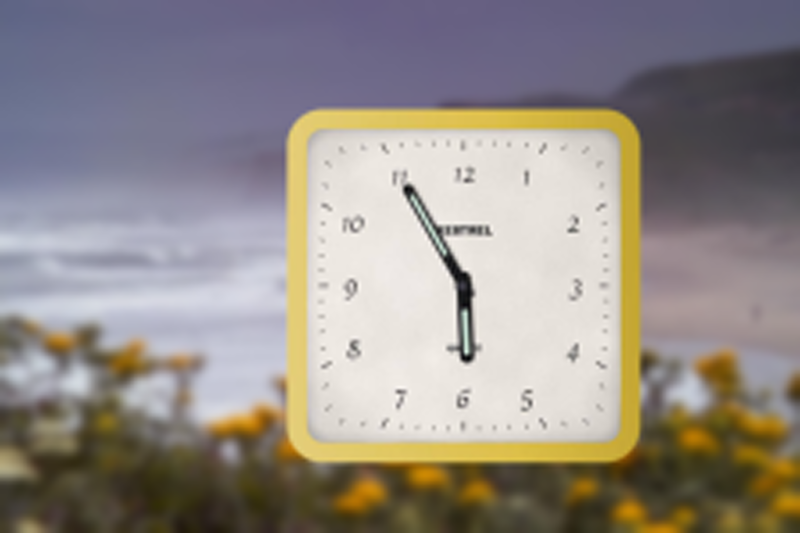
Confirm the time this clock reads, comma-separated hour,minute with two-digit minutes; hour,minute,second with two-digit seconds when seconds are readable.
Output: 5,55
